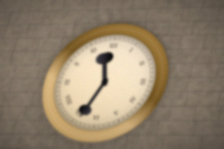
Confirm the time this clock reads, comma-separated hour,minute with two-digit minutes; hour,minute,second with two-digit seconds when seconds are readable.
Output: 11,34
